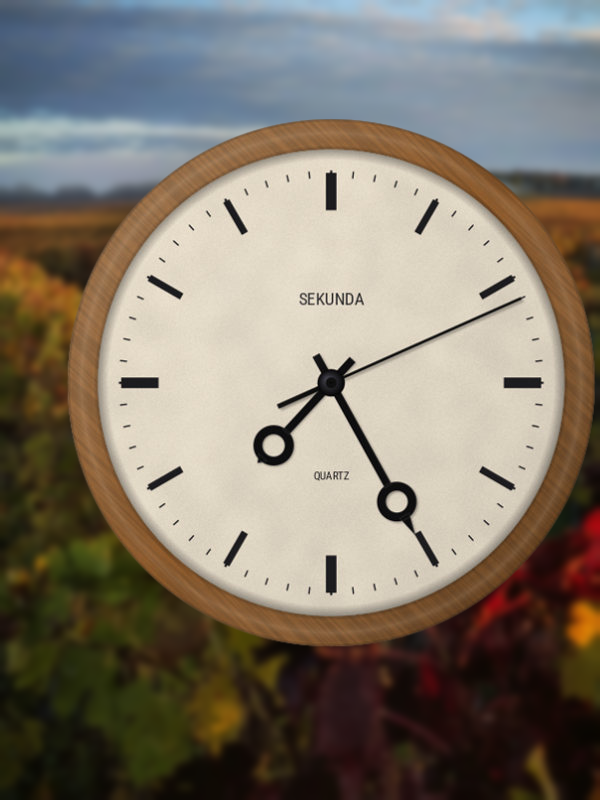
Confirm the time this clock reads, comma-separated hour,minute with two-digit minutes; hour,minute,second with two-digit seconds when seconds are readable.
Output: 7,25,11
